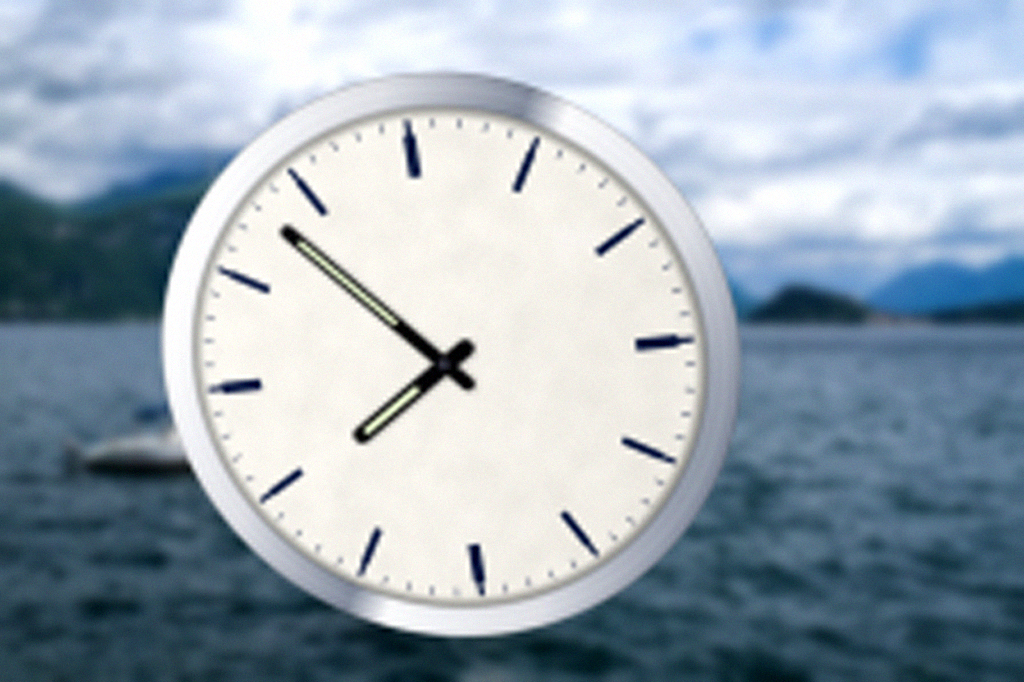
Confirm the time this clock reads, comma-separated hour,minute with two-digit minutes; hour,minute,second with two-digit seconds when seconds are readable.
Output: 7,53
